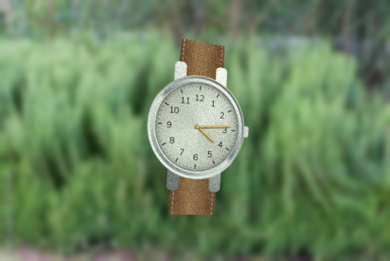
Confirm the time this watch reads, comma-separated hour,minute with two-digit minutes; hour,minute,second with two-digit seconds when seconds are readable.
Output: 4,14
